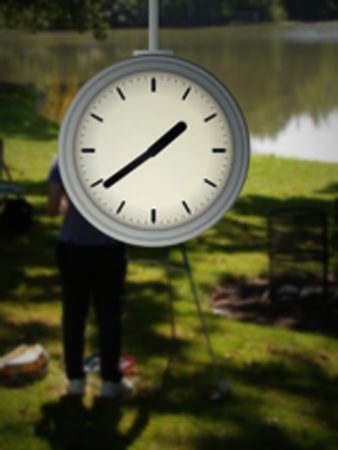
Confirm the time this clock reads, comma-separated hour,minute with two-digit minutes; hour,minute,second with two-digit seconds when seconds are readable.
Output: 1,39
